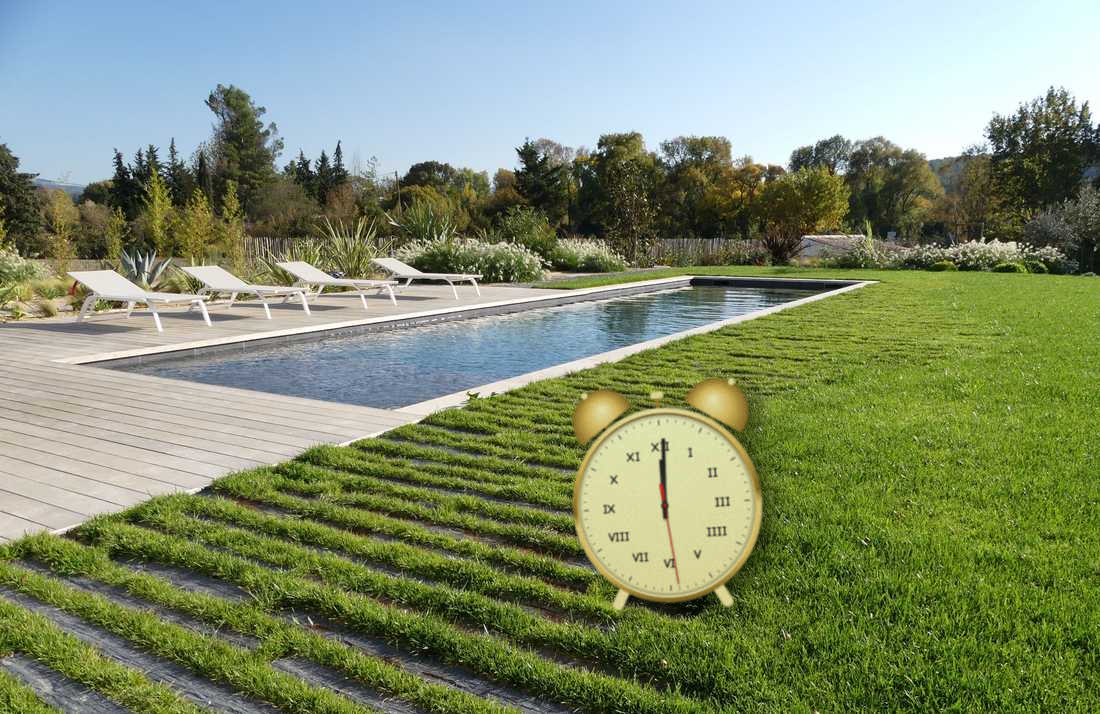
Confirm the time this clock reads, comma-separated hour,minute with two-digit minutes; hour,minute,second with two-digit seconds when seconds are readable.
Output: 12,00,29
